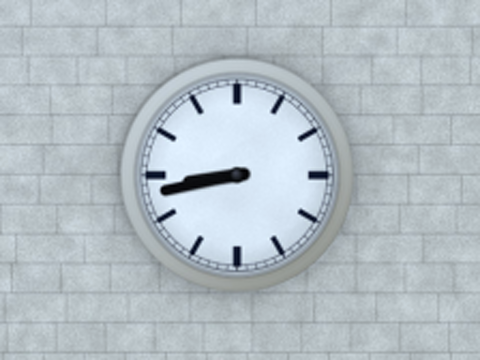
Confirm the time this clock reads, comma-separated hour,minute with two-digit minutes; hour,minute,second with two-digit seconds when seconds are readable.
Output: 8,43
